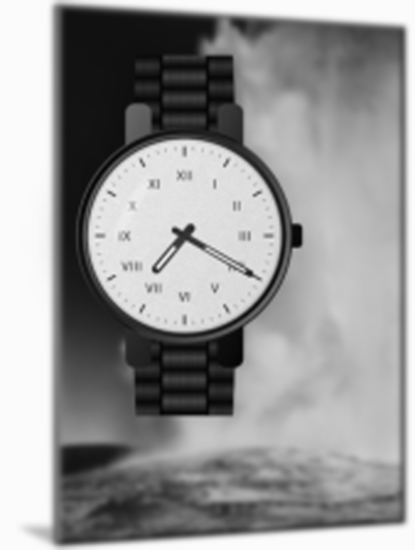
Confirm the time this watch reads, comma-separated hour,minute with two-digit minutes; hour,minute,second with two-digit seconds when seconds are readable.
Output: 7,20
